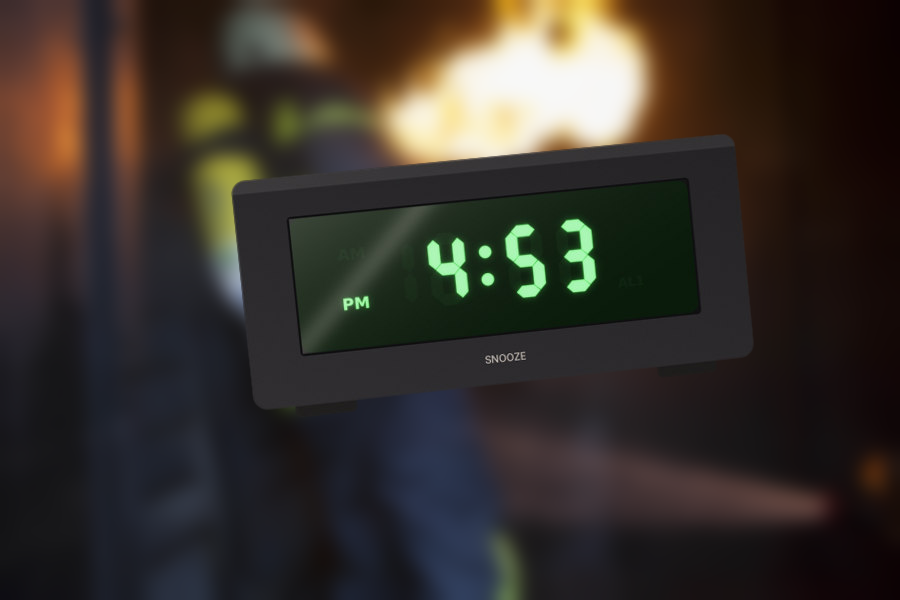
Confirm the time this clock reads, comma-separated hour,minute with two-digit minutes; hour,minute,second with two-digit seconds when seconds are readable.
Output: 4,53
